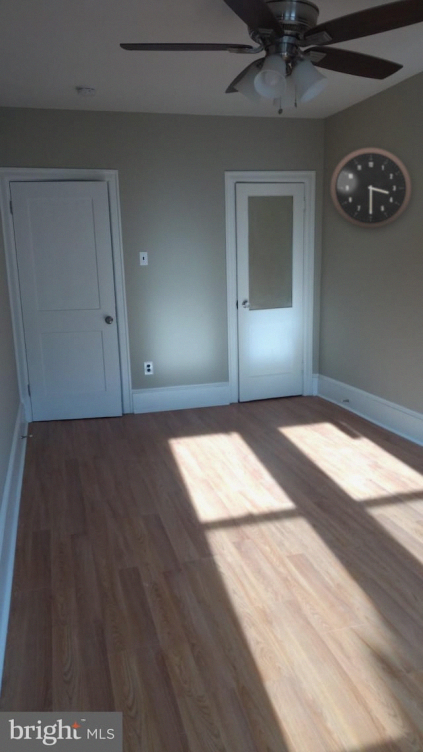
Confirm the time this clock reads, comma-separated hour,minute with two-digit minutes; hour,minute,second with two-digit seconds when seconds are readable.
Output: 3,30
